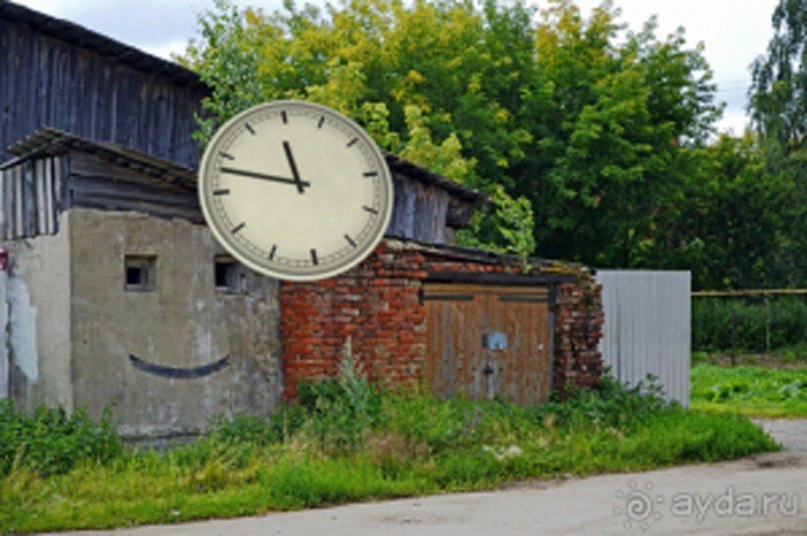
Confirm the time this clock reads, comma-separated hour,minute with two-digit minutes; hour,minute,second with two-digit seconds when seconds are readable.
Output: 11,48
